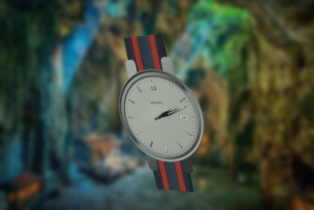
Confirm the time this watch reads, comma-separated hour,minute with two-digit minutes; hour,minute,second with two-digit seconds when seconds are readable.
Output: 2,12
